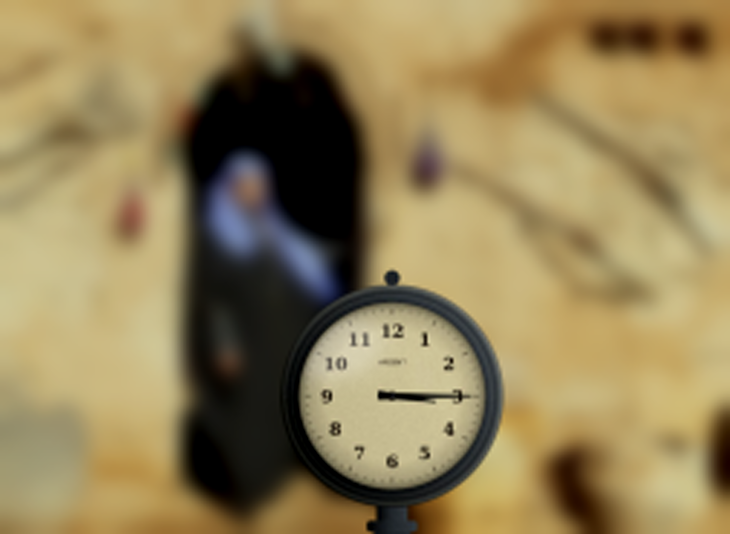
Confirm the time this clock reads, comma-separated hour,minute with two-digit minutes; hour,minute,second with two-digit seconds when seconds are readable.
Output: 3,15
